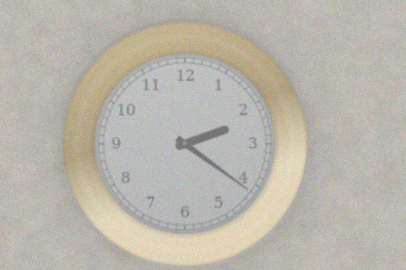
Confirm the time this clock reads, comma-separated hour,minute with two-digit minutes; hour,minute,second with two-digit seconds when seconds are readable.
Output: 2,21
